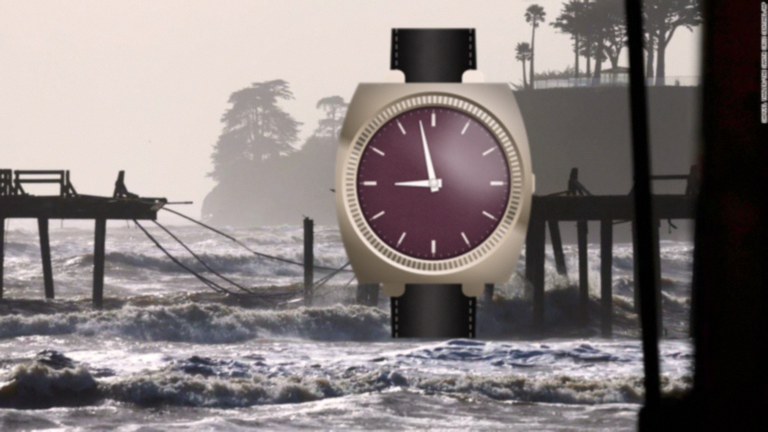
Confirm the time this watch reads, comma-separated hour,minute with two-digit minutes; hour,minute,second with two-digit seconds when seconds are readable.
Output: 8,58
